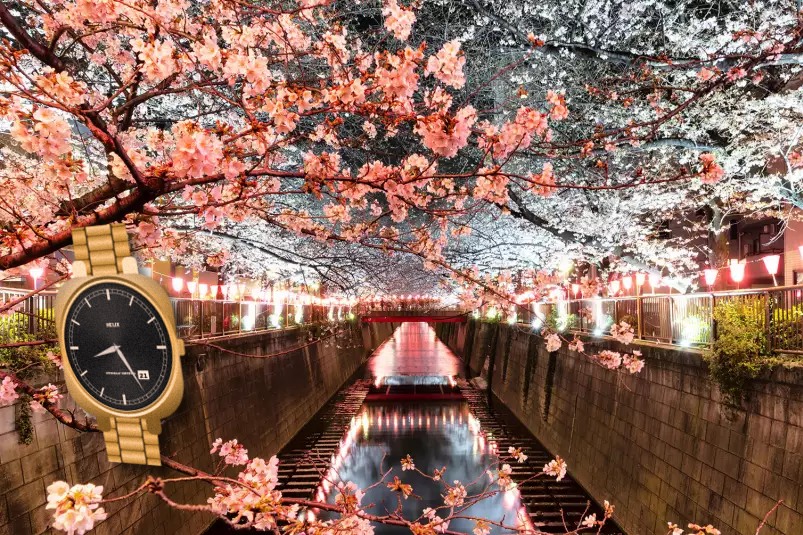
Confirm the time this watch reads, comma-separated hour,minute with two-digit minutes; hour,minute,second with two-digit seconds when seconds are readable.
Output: 8,25
